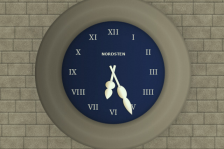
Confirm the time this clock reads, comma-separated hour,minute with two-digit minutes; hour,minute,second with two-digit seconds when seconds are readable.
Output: 6,26
